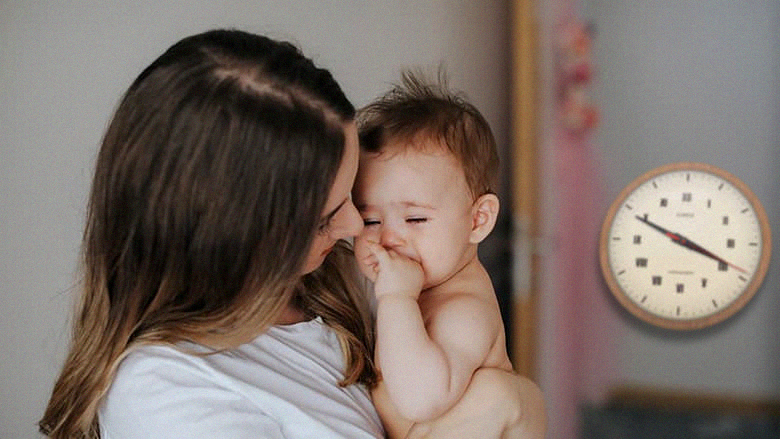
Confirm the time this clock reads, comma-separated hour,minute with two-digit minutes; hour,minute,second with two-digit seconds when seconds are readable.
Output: 3,49,19
